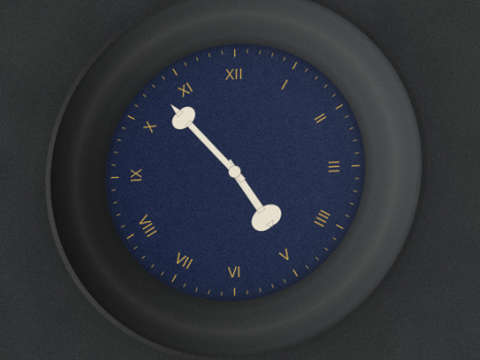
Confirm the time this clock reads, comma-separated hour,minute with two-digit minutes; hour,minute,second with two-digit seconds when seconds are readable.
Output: 4,53
